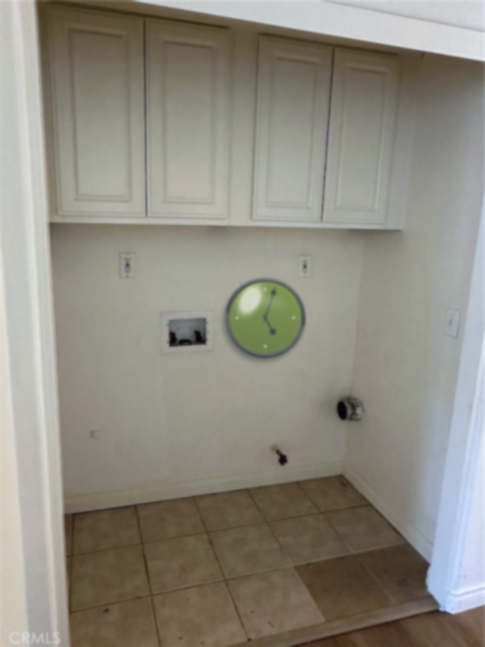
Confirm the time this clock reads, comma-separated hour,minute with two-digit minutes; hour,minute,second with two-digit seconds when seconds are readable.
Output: 5,03
